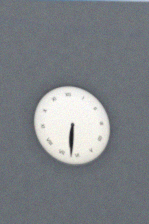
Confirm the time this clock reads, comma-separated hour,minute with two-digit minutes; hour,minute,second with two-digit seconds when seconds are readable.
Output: 6,32
